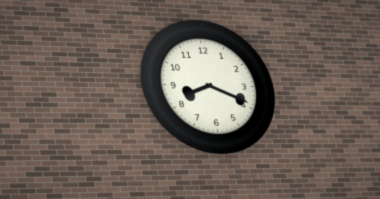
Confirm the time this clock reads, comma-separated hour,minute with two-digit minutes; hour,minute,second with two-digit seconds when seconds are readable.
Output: 8,19
